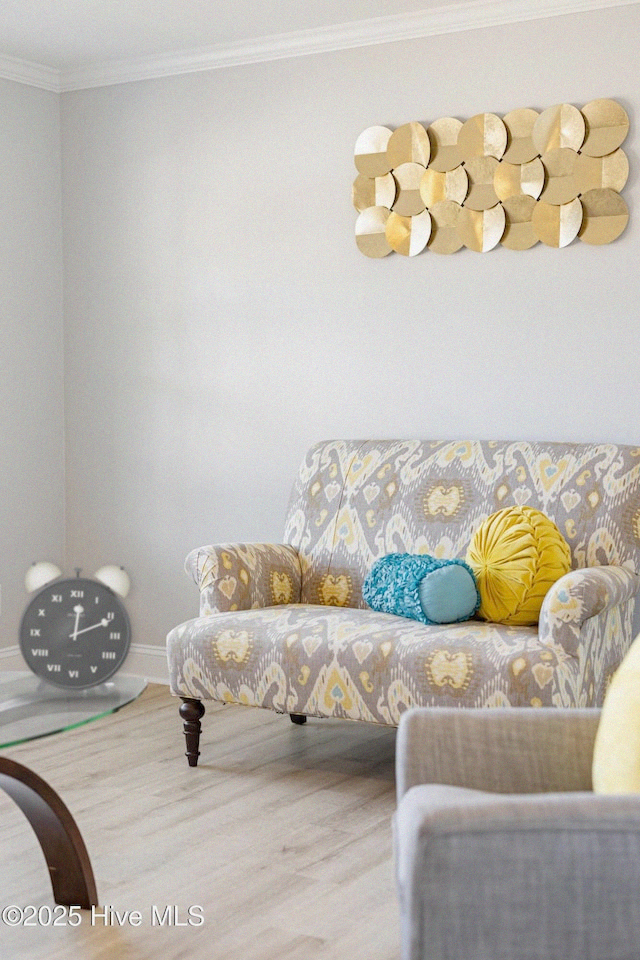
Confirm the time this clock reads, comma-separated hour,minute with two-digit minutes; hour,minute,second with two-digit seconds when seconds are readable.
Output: 12,11
